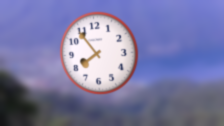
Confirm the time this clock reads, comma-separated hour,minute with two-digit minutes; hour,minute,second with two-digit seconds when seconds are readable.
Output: 7,54
